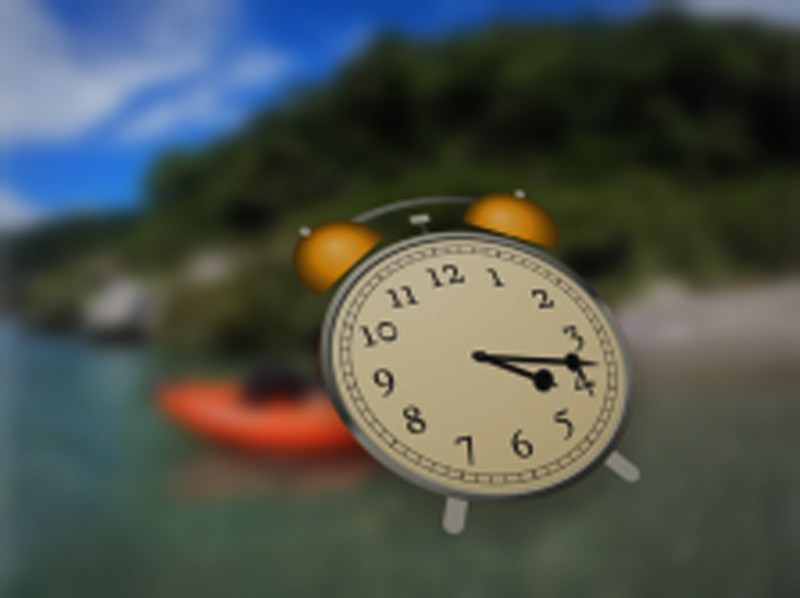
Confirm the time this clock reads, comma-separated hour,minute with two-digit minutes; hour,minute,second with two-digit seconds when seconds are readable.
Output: 4,18
